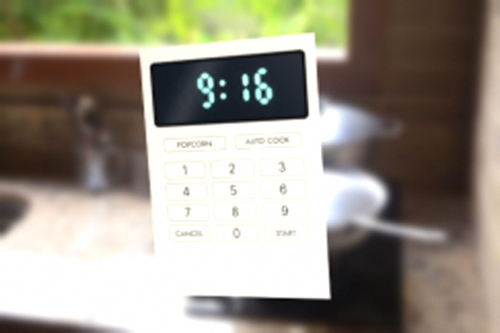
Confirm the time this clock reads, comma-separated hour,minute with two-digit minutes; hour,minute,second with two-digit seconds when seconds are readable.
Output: 9,16
